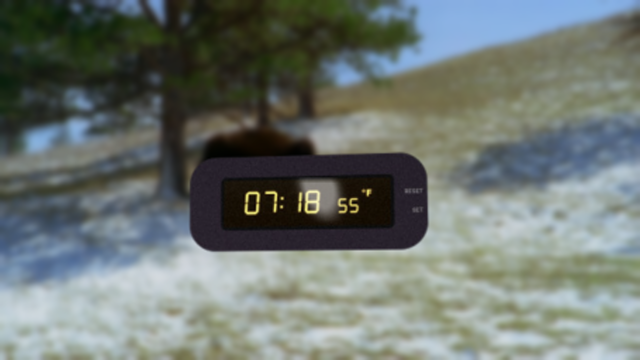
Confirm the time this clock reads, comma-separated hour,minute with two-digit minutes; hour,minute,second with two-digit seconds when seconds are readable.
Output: 7,18
